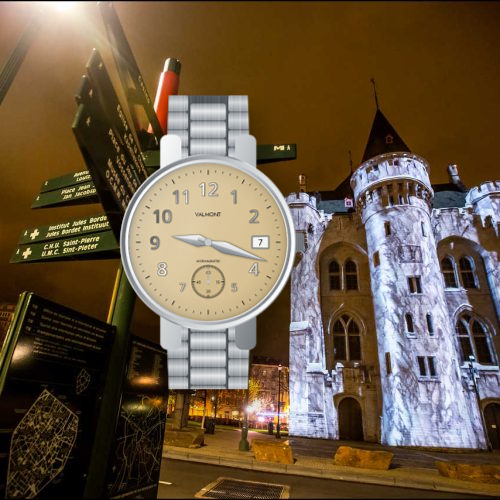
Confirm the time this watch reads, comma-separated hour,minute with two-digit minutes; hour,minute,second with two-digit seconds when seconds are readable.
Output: 9,18
